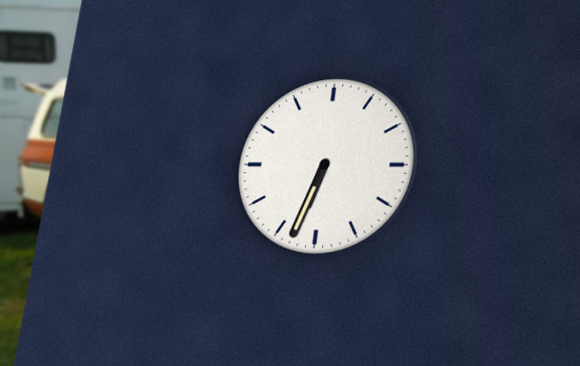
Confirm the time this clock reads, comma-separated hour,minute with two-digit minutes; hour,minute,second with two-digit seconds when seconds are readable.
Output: 6,33
